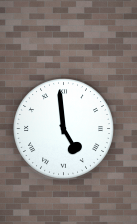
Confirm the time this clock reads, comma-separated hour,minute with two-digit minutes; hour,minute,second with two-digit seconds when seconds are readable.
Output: 4,59
